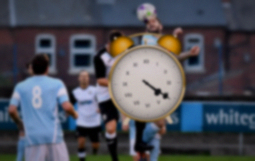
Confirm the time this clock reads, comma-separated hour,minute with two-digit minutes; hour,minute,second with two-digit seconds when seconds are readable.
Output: 4,21
